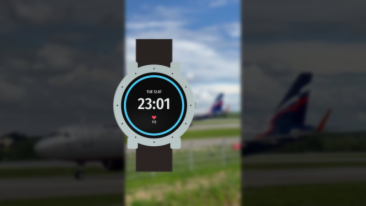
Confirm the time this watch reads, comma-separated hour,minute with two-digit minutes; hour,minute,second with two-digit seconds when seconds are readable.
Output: 23,01
